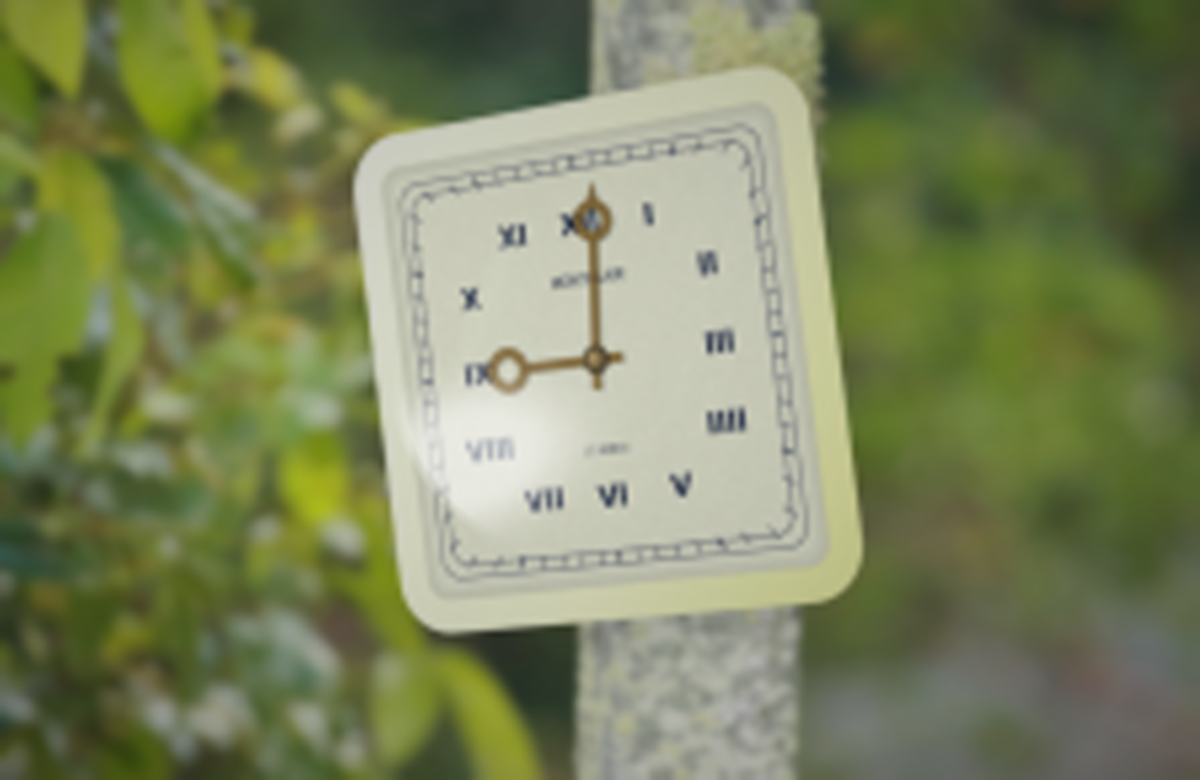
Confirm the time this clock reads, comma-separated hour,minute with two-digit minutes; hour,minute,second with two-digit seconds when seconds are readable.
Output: 9,01
